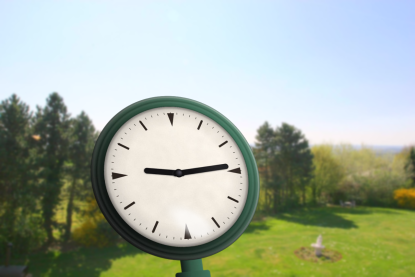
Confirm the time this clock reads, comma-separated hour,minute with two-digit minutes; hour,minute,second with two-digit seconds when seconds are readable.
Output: 9,14
